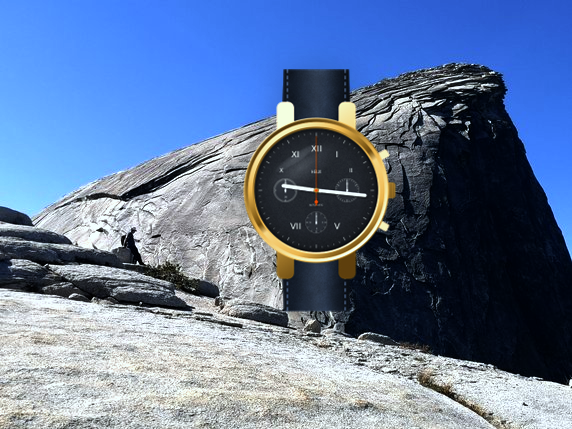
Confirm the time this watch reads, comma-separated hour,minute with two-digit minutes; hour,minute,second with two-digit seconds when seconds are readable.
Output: 9,16
